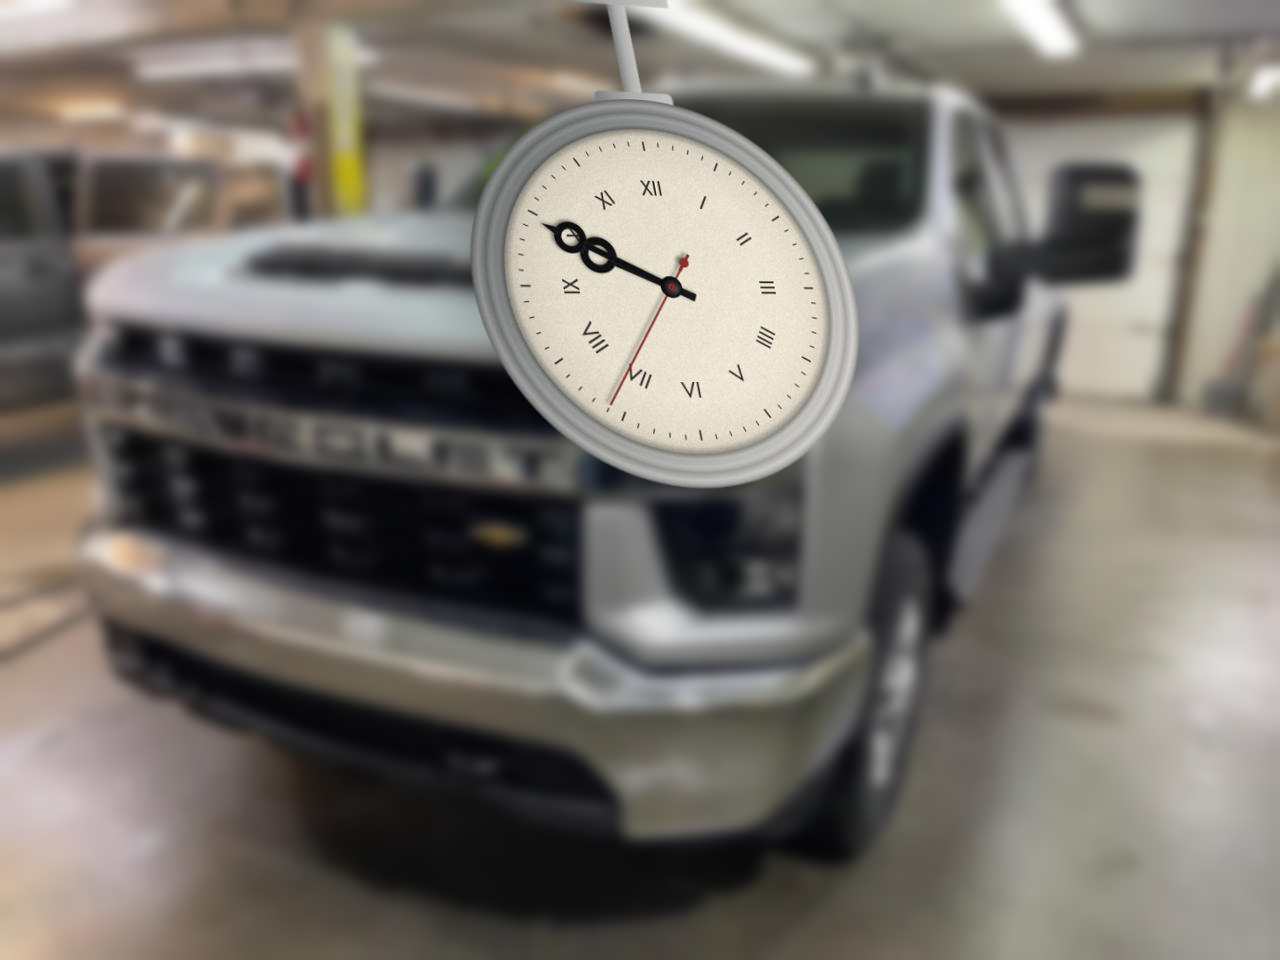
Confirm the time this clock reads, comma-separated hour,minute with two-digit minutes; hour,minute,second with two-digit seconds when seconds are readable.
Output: 9,49,36
